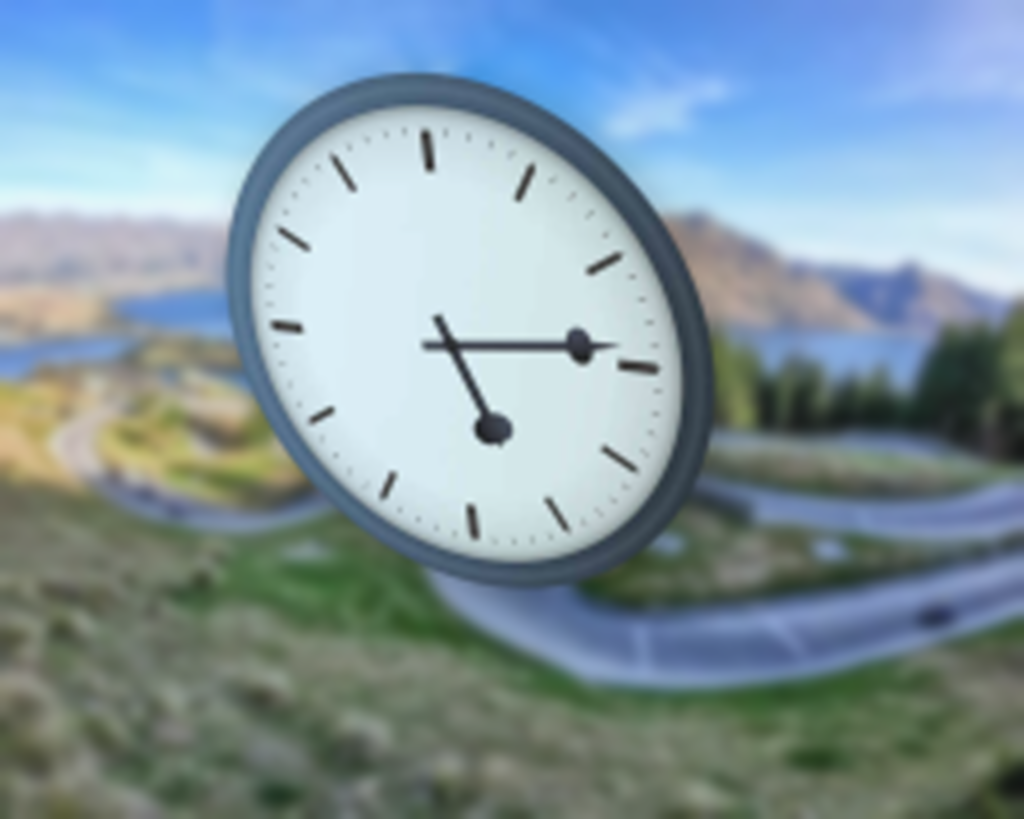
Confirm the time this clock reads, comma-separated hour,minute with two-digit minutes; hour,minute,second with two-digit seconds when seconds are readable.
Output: 5,14
